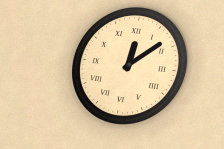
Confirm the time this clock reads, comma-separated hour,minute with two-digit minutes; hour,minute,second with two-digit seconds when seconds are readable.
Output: 12,08
